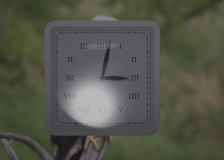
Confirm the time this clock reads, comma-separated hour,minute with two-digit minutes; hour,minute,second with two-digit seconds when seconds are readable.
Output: 3,02
